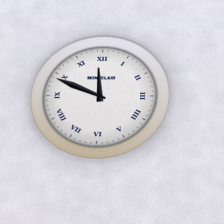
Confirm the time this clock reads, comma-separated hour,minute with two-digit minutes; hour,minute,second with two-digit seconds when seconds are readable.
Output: 11,49
